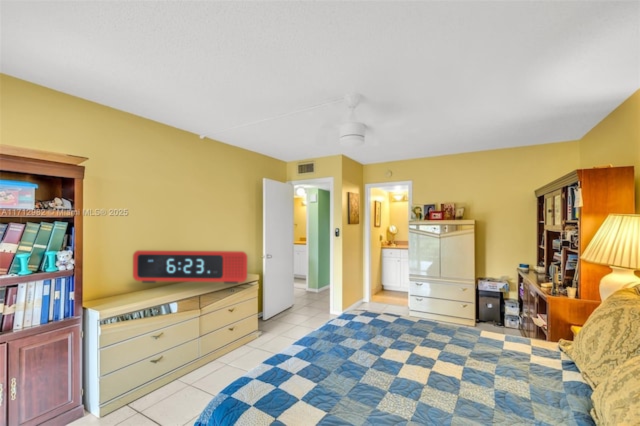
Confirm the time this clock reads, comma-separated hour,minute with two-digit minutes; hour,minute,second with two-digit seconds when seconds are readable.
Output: 6,23
